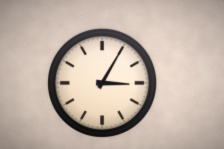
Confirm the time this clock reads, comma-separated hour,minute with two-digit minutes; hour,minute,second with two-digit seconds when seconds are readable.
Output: 3,05
